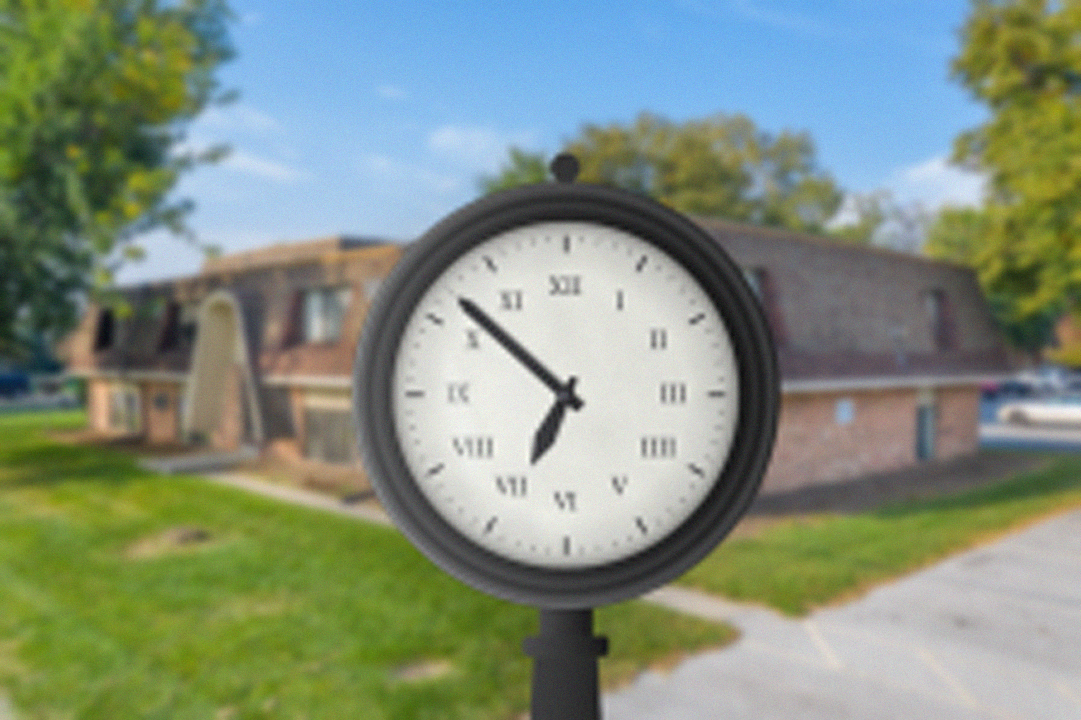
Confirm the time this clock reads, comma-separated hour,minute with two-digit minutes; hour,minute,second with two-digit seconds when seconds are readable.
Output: 6,52
